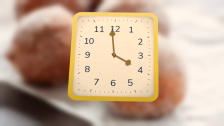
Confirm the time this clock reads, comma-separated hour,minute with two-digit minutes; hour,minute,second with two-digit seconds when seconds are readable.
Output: 3,59
